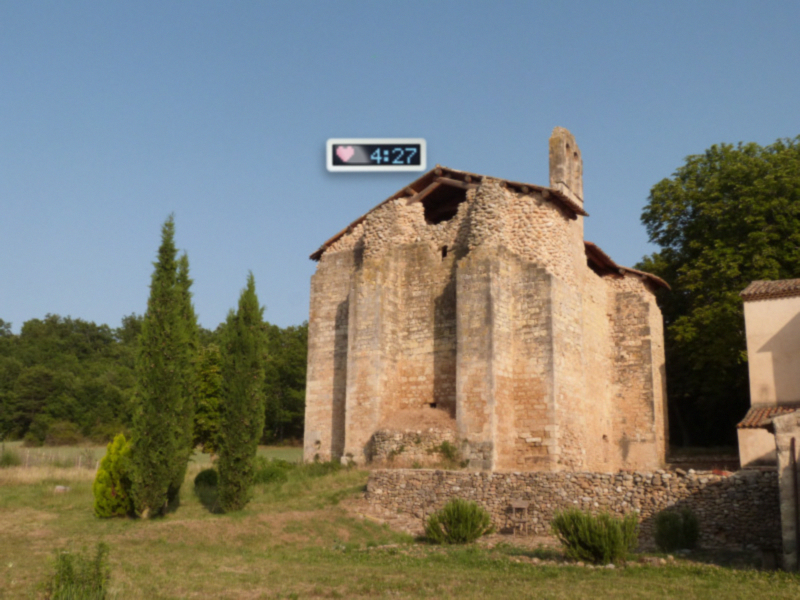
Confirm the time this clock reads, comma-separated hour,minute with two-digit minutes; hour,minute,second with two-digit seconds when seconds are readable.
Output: 4,27
